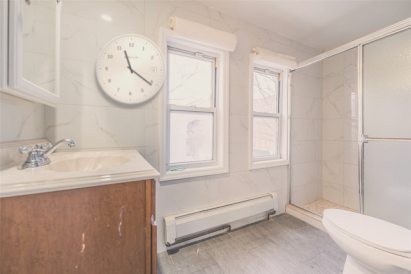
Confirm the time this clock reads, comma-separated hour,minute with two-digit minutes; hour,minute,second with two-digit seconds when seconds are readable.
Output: 11,21
